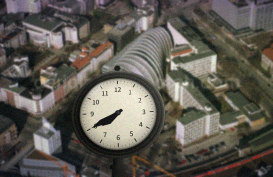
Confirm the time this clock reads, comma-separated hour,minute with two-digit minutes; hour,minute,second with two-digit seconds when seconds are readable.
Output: 7,40
